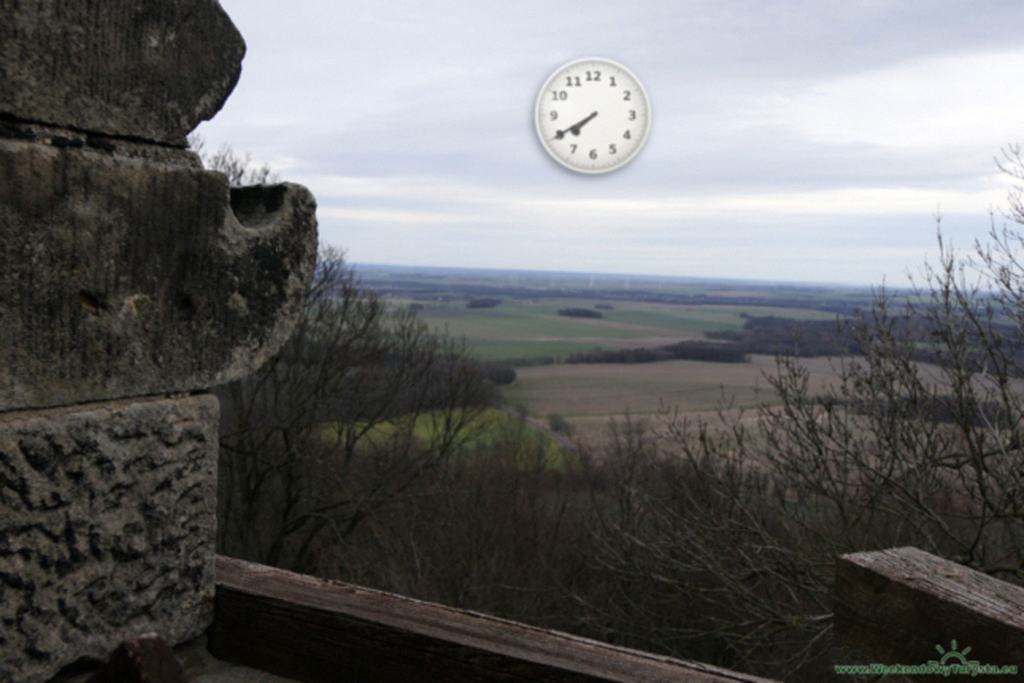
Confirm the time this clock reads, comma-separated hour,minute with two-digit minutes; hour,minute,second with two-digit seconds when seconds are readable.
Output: 7,40
